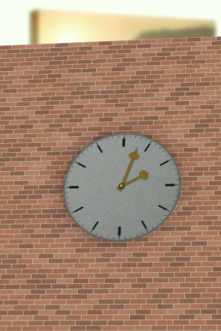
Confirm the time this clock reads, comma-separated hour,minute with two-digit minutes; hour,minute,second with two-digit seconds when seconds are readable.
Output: 2,03
